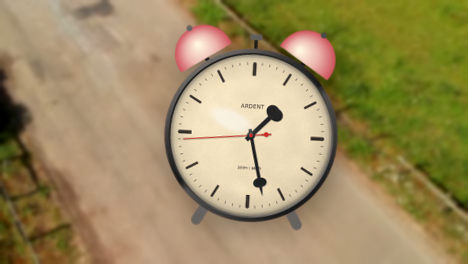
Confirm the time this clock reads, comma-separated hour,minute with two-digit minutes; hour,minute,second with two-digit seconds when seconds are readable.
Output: 1,27,44
